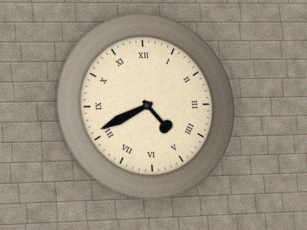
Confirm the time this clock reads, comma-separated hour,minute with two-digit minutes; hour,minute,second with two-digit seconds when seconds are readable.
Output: 4,41
